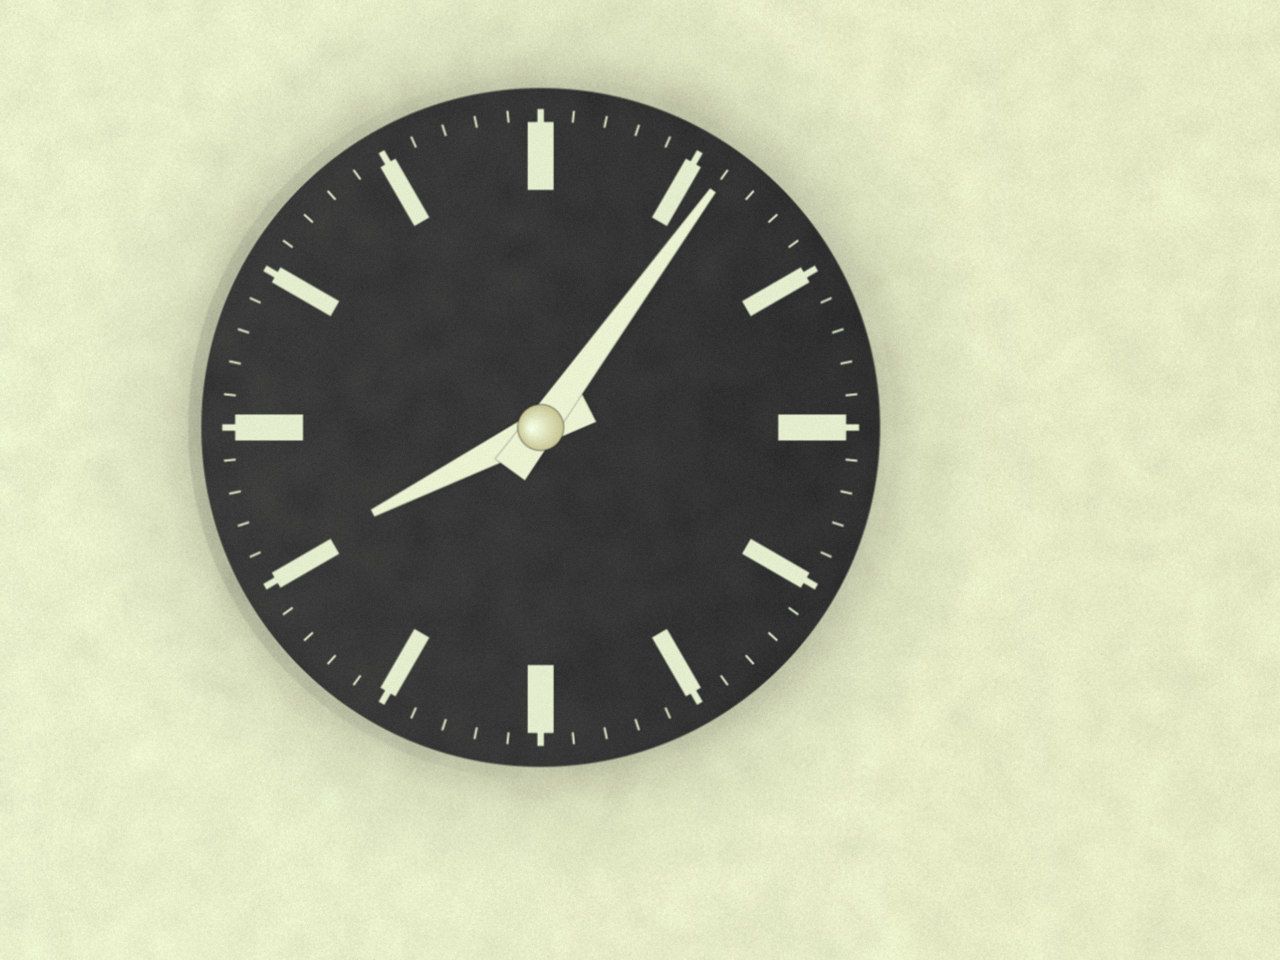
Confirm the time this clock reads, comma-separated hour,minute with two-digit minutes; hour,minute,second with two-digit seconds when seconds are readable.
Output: 8,06
